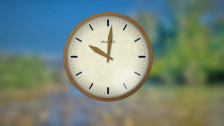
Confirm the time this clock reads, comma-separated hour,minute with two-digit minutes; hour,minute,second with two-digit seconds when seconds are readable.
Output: 10,01
